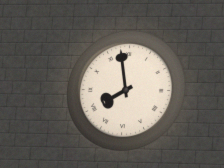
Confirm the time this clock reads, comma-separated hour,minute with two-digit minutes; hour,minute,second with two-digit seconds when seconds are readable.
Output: 7,58
